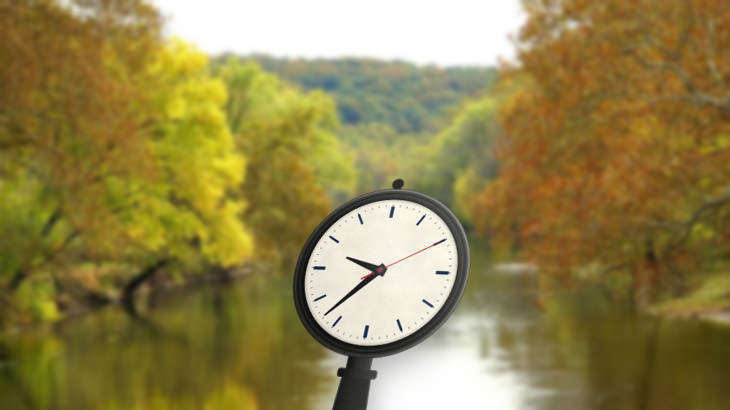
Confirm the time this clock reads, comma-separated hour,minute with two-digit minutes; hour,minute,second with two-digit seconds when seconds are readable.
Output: 9,37,10
